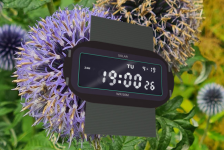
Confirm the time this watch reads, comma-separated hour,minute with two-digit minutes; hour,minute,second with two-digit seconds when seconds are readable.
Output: 19,00,26
